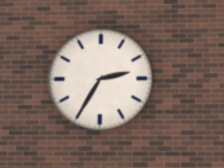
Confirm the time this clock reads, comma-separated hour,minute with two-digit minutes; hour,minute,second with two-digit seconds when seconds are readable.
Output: 2,35
